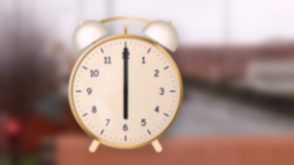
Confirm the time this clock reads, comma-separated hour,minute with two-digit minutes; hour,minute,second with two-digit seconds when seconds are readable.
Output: 6,00
